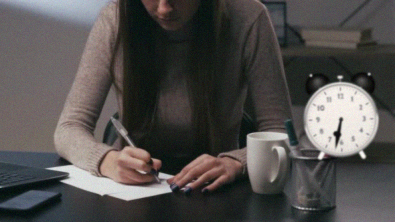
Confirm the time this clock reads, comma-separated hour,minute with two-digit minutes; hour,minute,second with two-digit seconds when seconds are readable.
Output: 6,32
